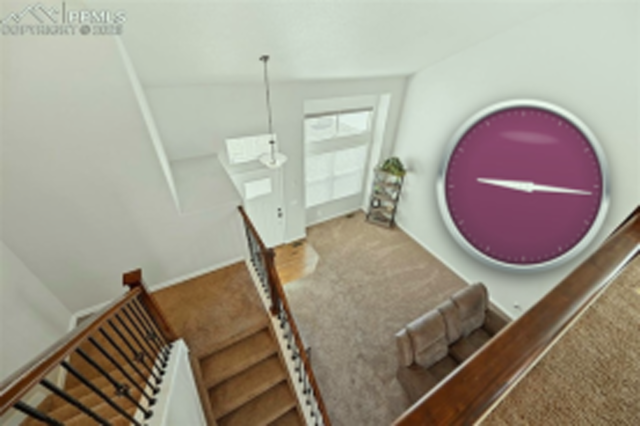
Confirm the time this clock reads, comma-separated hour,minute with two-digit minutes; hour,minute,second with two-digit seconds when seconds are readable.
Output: 9,16
